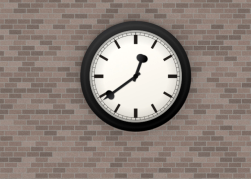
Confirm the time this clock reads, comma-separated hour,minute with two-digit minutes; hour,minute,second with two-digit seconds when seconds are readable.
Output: 12,39
